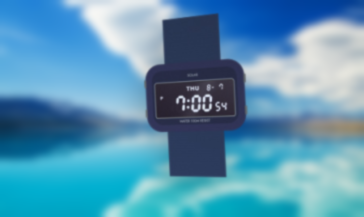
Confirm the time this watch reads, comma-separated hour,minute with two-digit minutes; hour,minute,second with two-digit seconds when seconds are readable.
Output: 7,00
